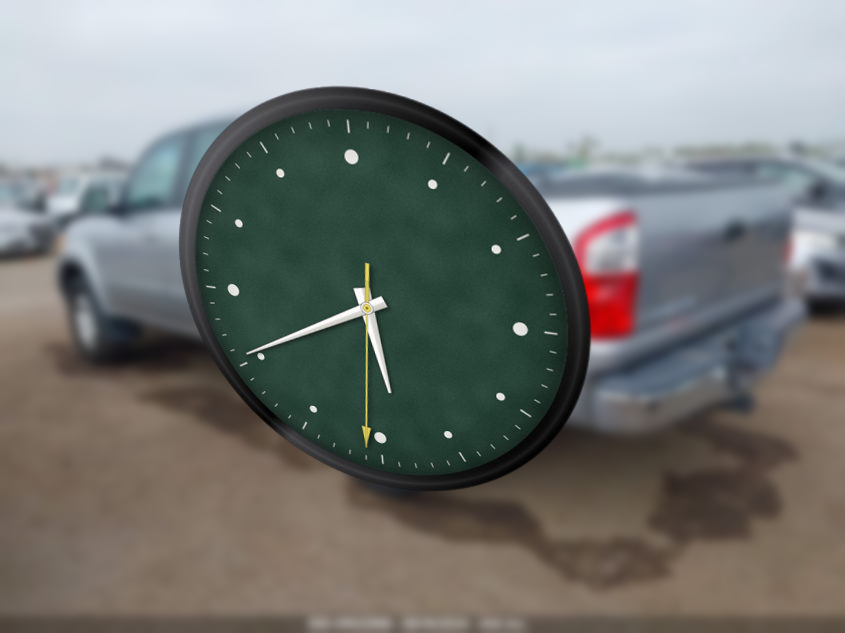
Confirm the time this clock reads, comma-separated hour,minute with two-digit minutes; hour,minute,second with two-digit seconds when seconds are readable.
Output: 5,40,31
